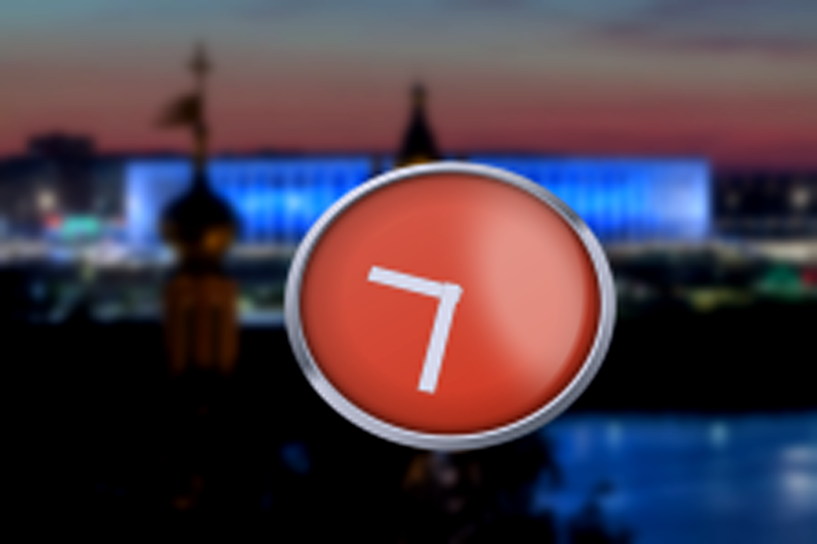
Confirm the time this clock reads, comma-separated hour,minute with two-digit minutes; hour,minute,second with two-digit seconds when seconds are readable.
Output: 9,32
